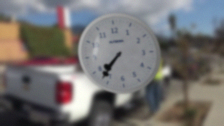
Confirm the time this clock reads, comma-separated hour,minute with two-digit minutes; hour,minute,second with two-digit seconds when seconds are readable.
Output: 7,37
